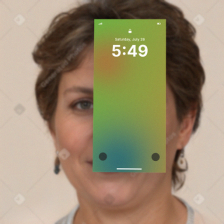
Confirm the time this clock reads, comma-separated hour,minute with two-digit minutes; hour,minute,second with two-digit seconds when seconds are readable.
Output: 5,49
